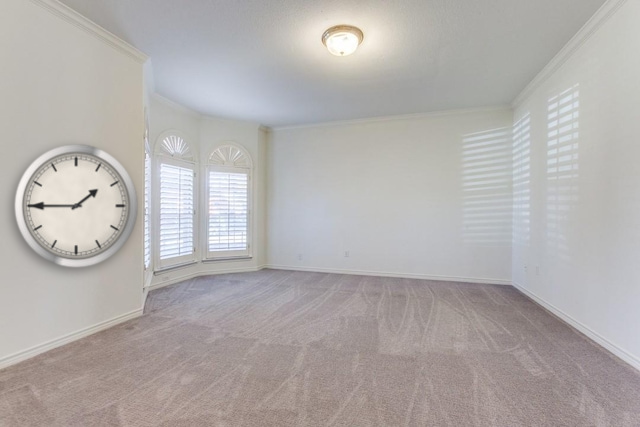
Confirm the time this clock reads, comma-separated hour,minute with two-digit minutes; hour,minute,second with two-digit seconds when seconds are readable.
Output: 1,45
